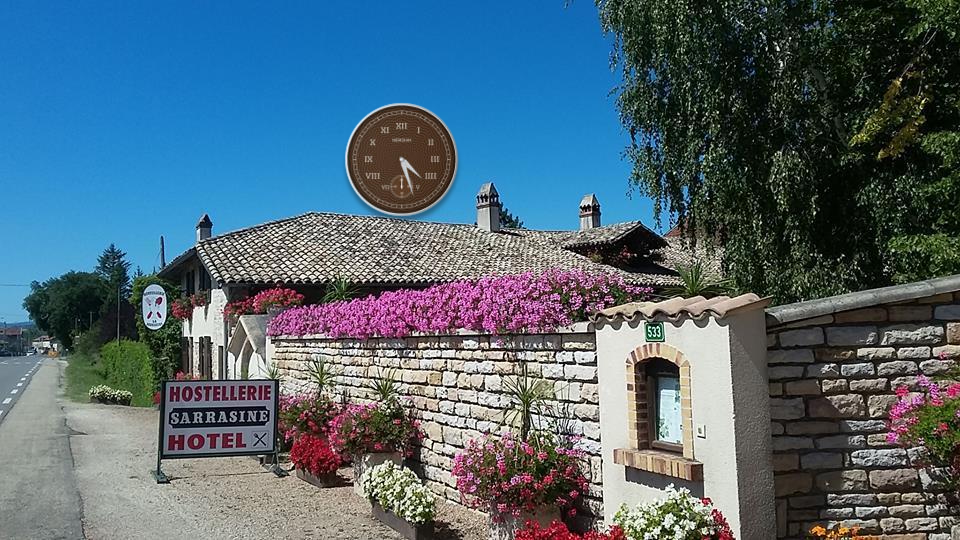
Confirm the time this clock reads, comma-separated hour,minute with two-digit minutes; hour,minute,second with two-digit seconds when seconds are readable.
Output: 4,27
